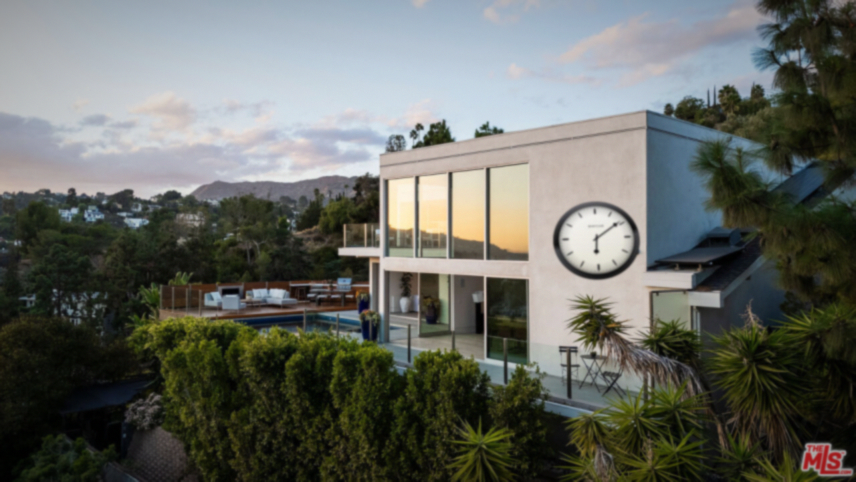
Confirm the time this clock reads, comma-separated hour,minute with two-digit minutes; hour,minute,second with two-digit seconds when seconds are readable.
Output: 6,09
